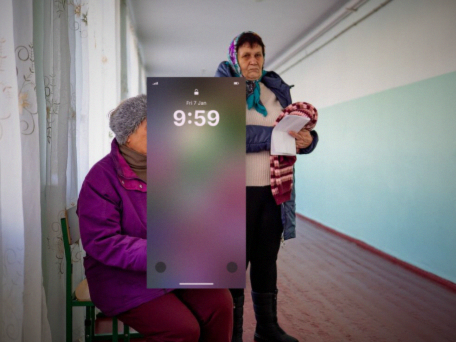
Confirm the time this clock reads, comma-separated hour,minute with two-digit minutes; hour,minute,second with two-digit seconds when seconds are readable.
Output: 9,59
